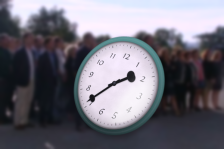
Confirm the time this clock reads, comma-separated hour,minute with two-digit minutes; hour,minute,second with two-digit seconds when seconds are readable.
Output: 1,36
